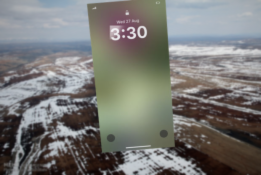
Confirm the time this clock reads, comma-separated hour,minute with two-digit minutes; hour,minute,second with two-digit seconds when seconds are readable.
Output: 3,30
